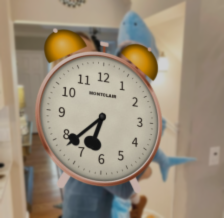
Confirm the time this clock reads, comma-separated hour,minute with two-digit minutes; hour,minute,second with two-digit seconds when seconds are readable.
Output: 6,38
